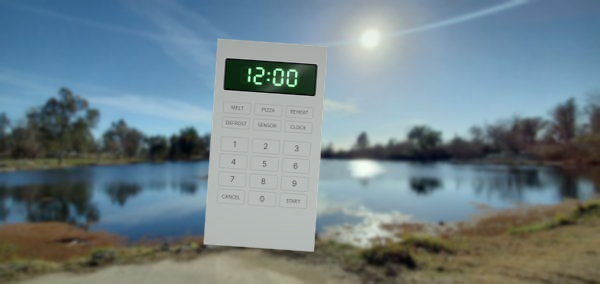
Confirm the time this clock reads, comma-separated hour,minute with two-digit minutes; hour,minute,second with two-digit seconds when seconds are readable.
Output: 12,00
